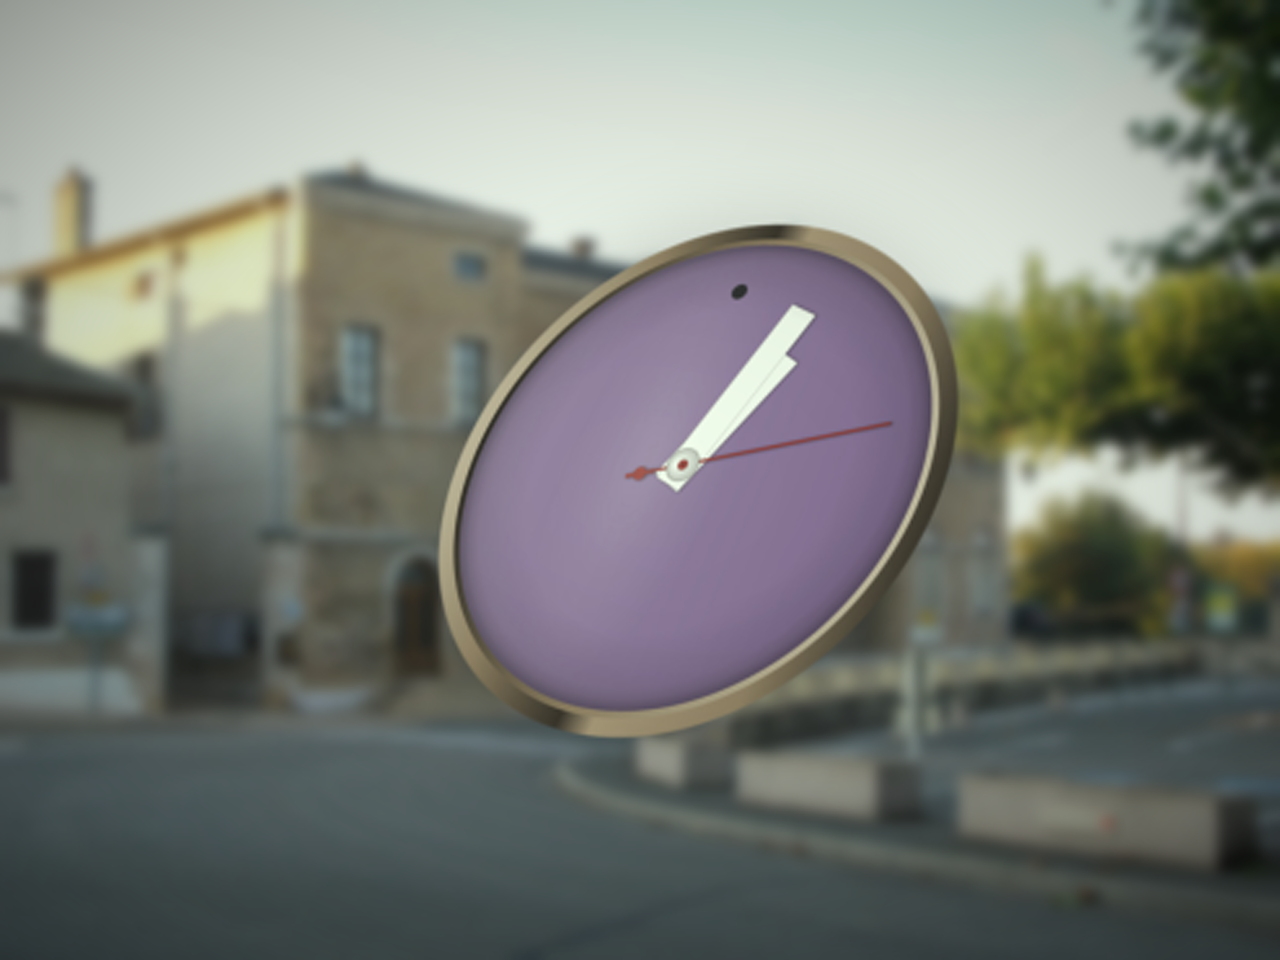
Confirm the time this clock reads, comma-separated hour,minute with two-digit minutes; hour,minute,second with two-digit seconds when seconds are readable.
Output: 1,04,13
